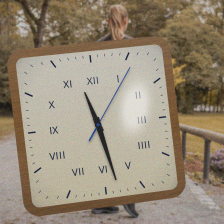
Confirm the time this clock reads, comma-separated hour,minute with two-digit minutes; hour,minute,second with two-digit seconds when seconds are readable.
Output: 11,28,06
